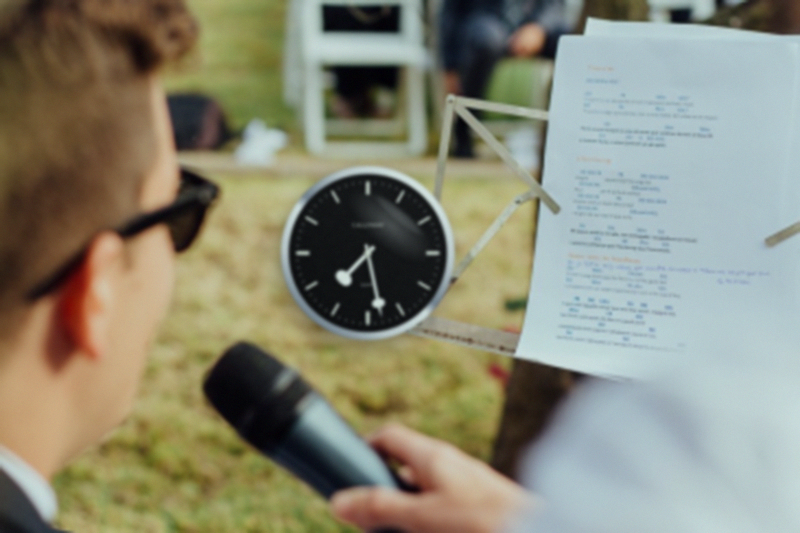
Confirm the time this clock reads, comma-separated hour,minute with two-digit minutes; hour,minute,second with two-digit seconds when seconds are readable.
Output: 7,28
